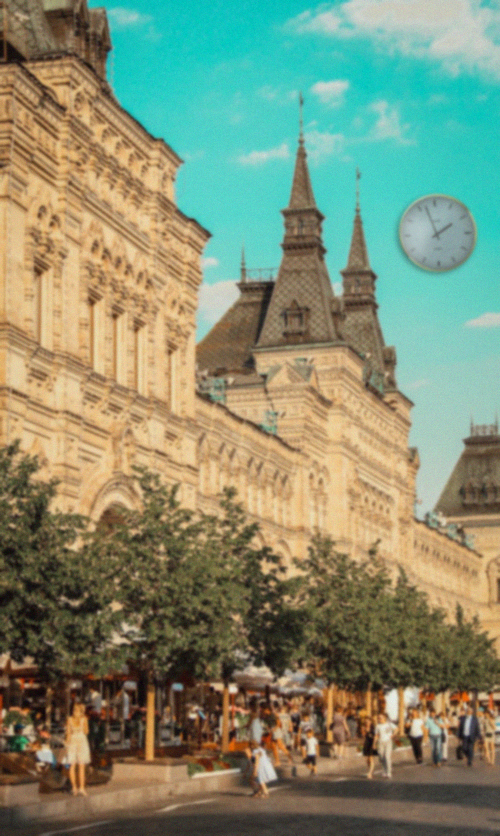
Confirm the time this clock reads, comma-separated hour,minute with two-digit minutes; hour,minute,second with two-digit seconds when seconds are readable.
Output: 1,57
